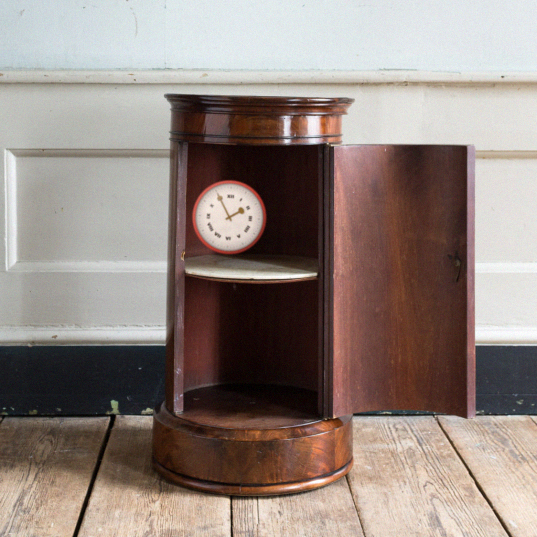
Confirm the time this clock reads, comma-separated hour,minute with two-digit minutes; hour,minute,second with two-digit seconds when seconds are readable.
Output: 1,55
